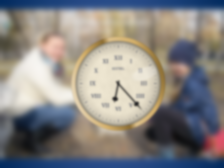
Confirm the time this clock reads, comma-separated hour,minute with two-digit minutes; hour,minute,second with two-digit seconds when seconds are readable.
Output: 6,23
